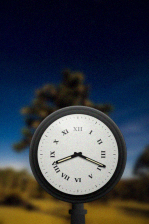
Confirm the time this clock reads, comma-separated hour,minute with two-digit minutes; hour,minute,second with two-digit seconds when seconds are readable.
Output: 8,19
